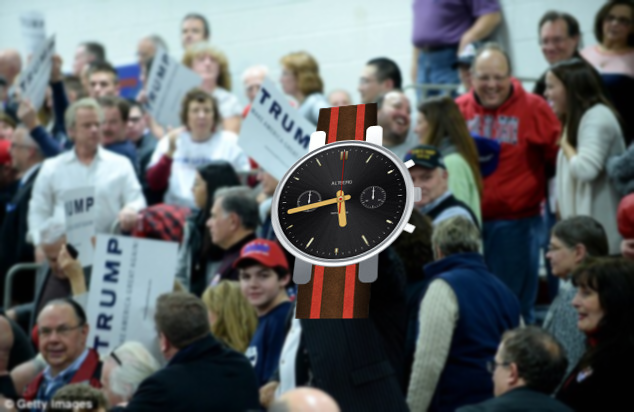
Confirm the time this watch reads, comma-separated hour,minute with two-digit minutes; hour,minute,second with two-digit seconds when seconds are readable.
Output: 5,43
